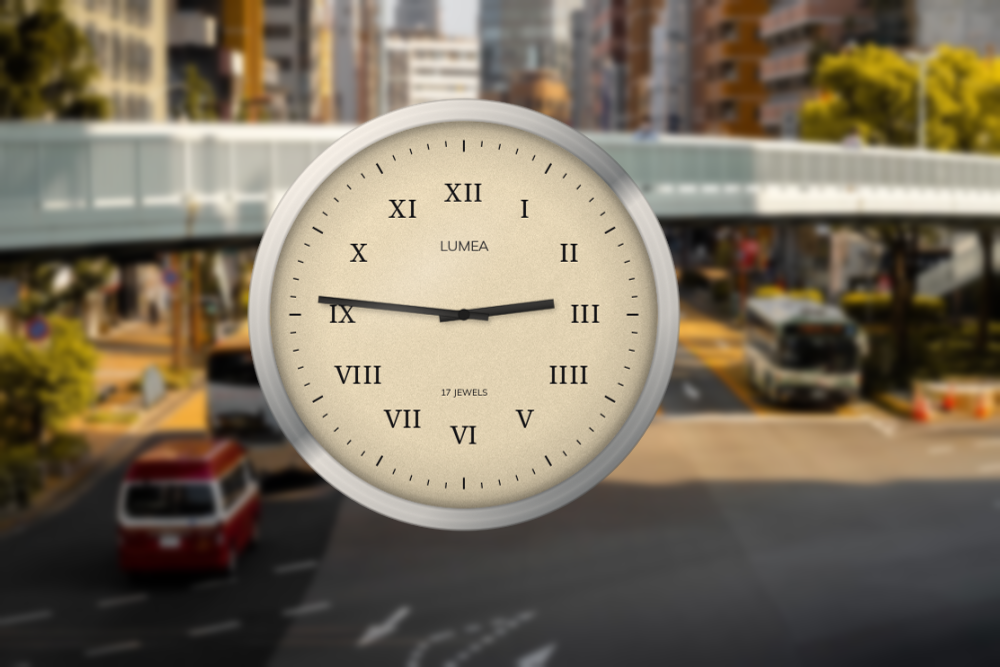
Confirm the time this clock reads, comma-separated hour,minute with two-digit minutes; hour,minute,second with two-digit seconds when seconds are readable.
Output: 2,46
